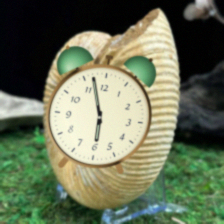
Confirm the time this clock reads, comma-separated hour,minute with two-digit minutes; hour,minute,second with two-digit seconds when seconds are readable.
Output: 5,57
